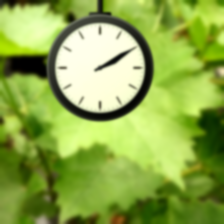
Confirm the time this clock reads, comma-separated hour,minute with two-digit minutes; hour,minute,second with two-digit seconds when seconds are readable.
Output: 2,10
